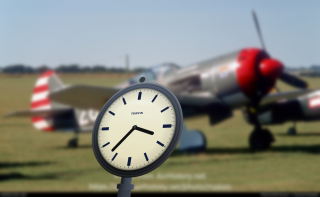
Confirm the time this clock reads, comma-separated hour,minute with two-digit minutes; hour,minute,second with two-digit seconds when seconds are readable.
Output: 3,37
